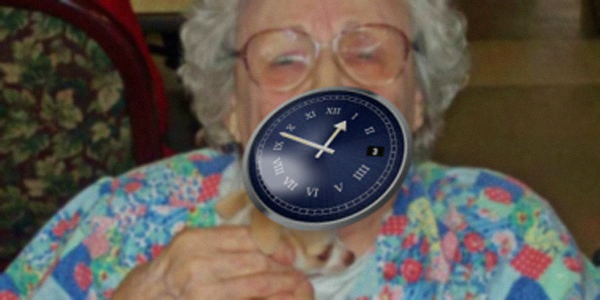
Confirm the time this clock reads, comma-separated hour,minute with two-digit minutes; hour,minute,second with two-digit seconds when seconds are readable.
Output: 12,48
